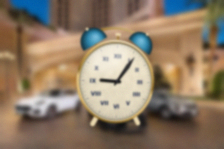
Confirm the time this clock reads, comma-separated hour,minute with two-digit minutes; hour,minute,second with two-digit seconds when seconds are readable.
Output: 9,06
